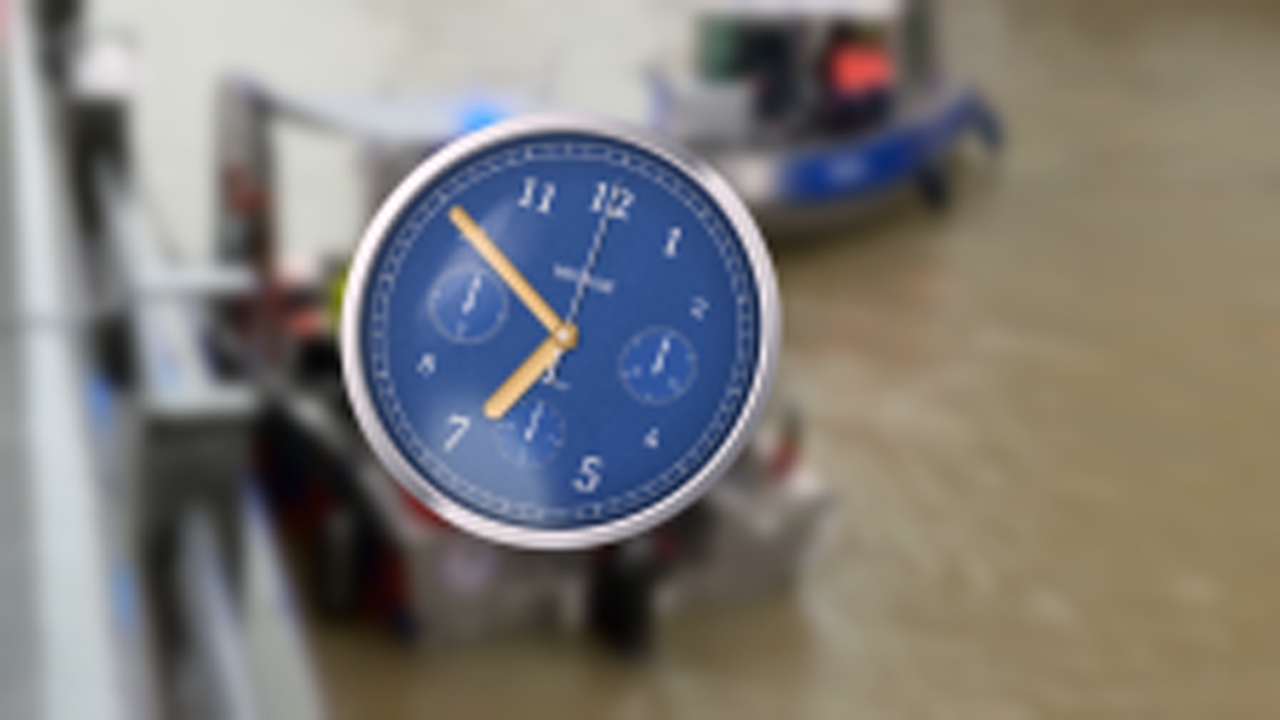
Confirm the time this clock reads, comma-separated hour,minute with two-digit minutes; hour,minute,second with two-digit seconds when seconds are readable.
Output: 6,50
